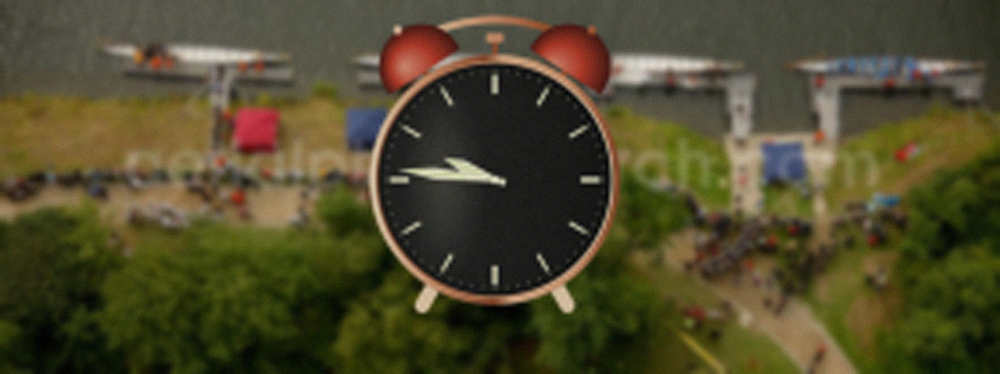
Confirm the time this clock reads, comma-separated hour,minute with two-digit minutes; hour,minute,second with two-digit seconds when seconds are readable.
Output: 9,46
